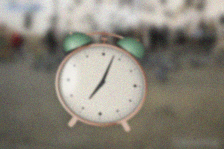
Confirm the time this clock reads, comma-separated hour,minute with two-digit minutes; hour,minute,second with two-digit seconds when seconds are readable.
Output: 7,03
